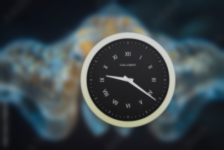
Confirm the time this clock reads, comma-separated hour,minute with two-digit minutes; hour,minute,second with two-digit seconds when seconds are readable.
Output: 9,21
